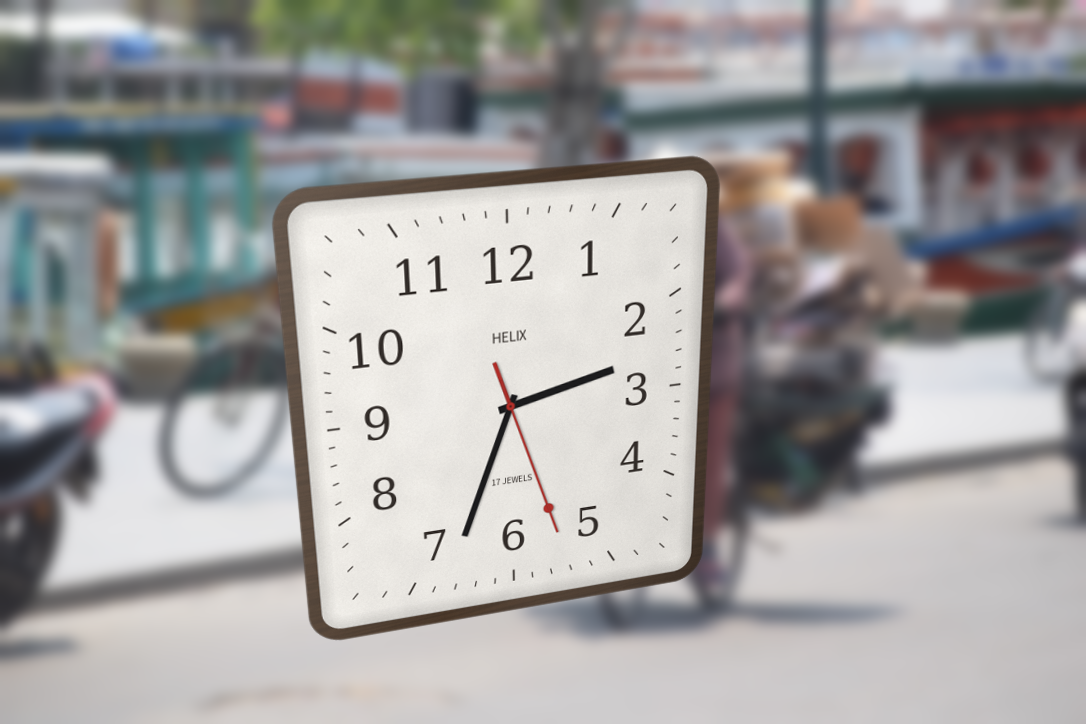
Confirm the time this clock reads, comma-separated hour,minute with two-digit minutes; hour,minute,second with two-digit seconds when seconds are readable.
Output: 2,33,27
